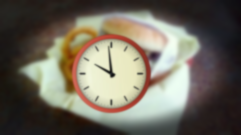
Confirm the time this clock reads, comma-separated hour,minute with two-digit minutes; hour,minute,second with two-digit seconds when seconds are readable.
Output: 9,59
